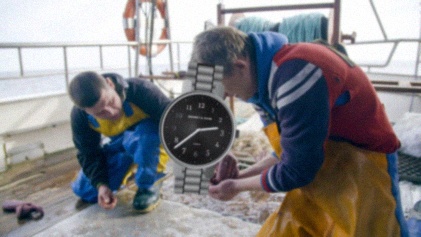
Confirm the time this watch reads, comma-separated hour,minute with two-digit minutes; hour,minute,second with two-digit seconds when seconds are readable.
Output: 2,38
